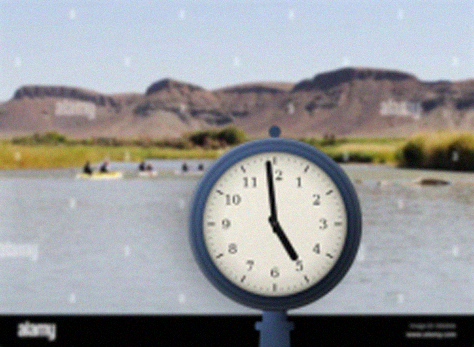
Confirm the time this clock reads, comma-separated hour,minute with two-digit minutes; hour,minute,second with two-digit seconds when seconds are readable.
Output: 4,59
